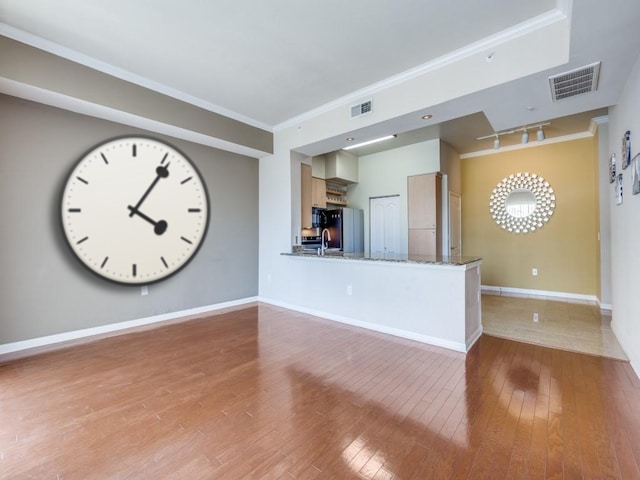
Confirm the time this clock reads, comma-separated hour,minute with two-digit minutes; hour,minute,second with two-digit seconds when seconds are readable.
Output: 4,06
